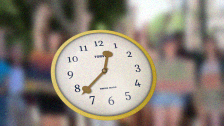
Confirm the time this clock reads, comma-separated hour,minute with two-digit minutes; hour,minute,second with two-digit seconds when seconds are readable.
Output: 12,38
